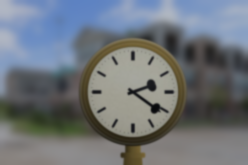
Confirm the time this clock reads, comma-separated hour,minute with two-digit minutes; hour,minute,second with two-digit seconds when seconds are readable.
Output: 2,21
